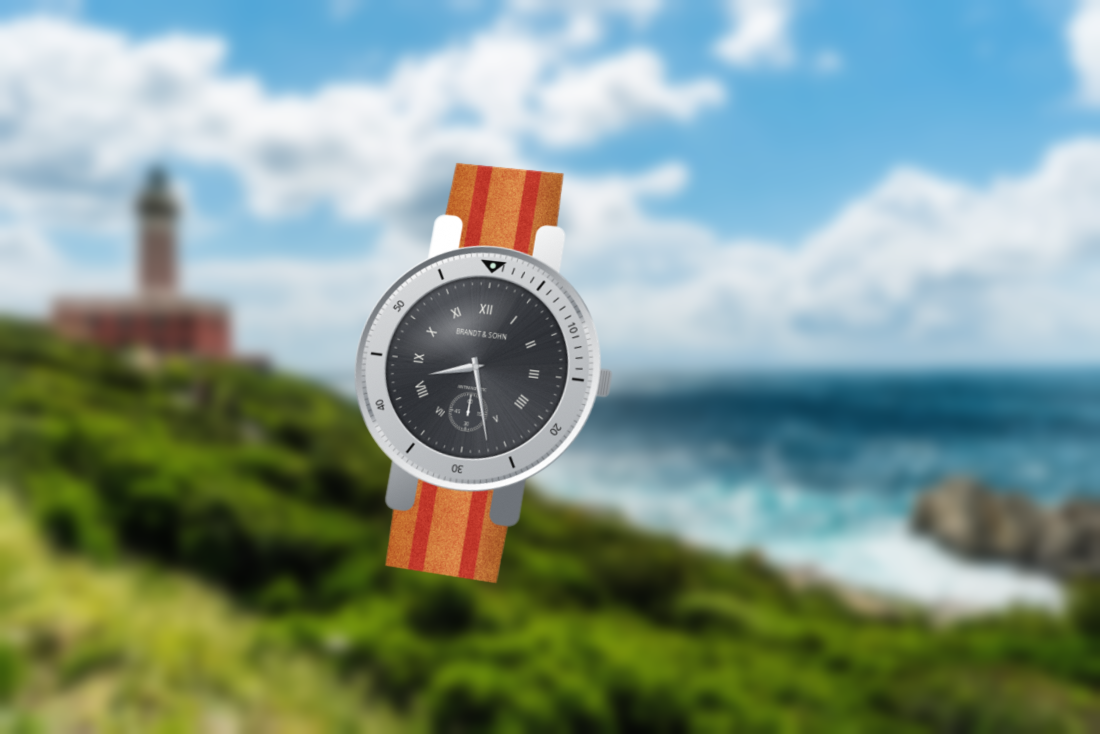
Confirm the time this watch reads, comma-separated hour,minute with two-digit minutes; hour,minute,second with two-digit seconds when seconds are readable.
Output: 8,27
